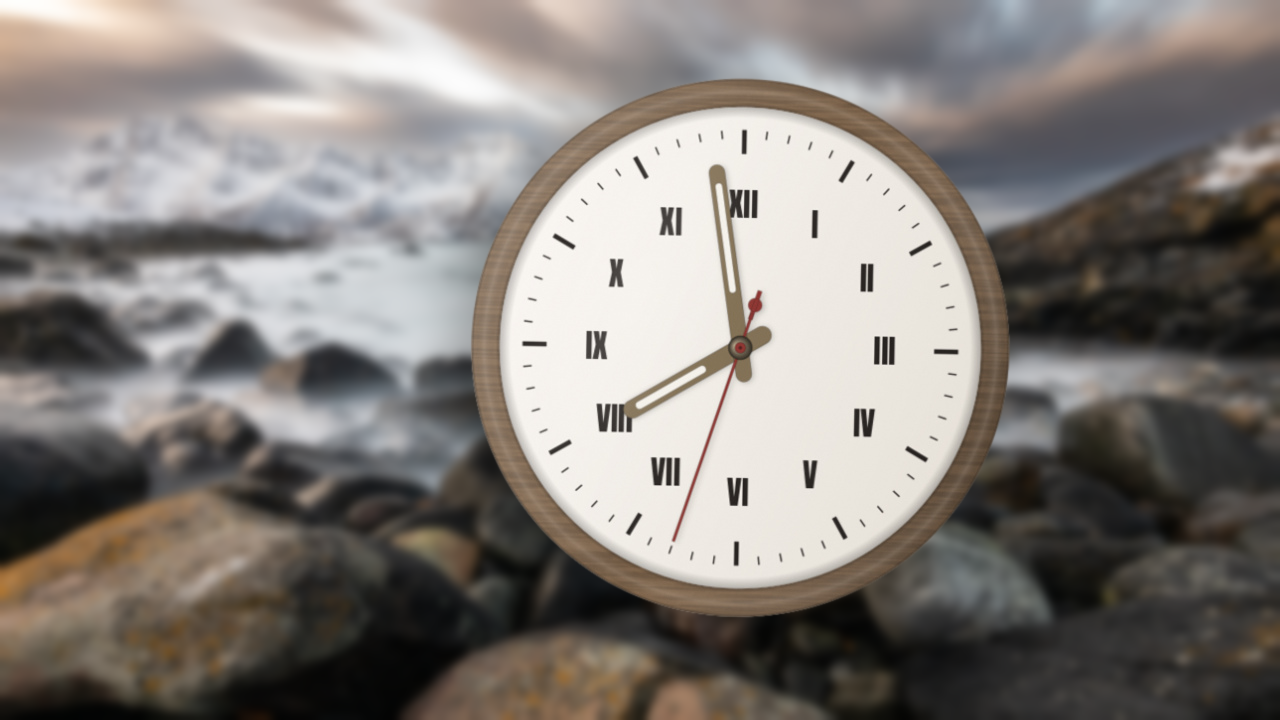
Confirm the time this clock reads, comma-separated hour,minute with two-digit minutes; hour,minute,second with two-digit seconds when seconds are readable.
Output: 7,58,33
